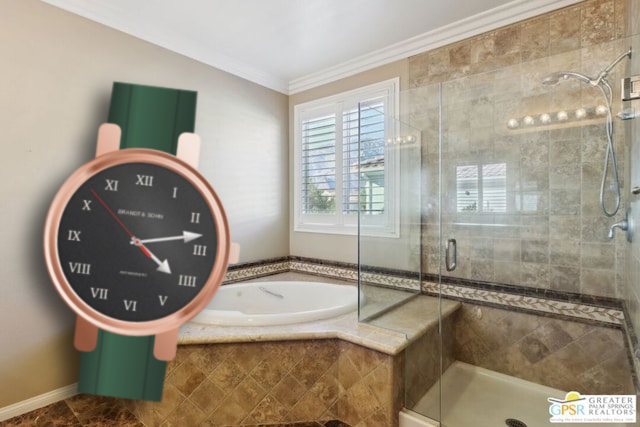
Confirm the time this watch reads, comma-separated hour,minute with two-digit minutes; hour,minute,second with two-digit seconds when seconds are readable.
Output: 4,12,52
